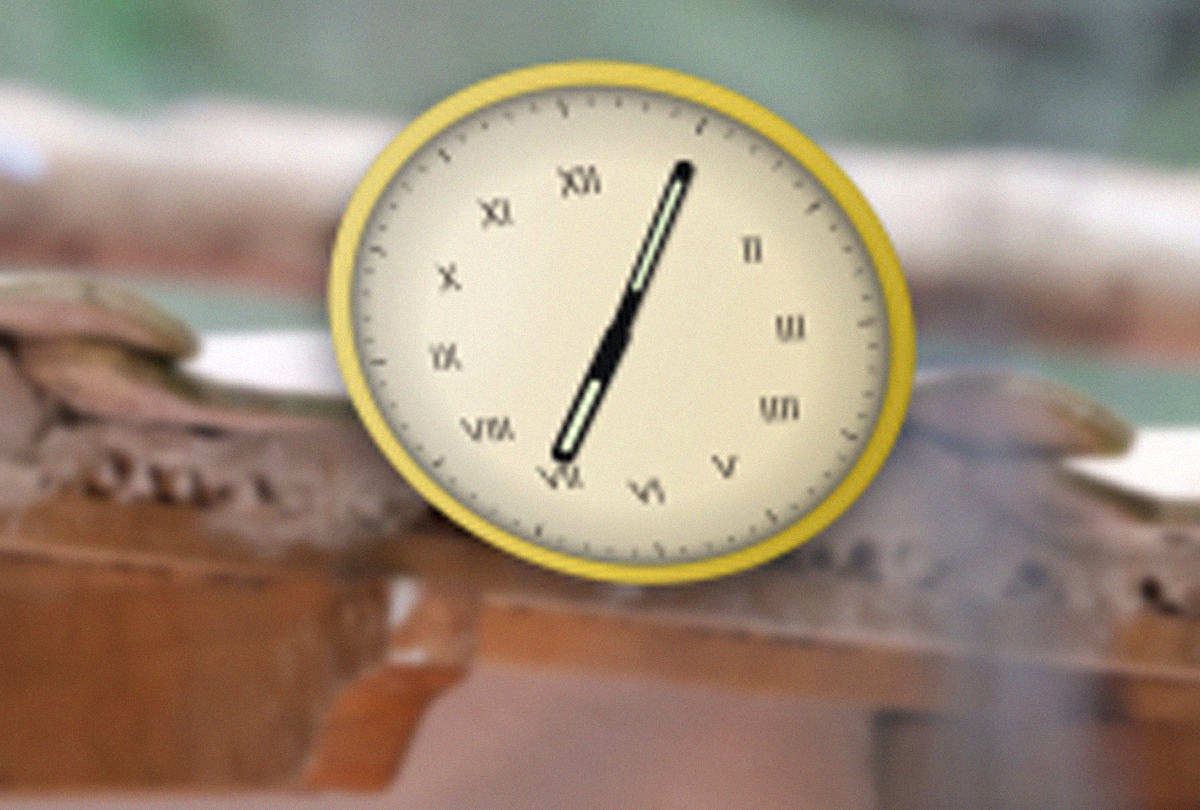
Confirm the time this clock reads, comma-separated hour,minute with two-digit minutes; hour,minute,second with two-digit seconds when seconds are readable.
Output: 7,05
